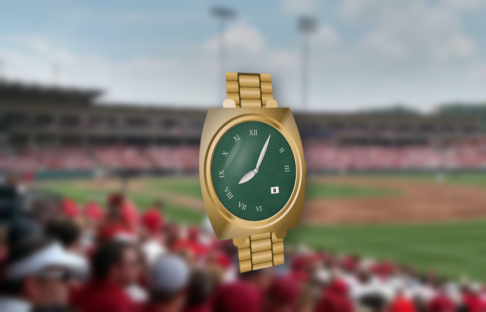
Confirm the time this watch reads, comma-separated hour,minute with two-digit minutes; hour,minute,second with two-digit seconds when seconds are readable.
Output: 8,05
